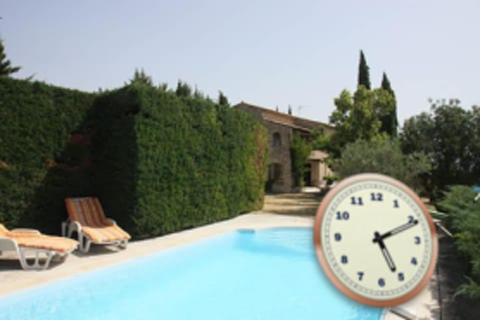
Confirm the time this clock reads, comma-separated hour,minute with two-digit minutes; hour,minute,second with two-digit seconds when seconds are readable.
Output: 5,11
